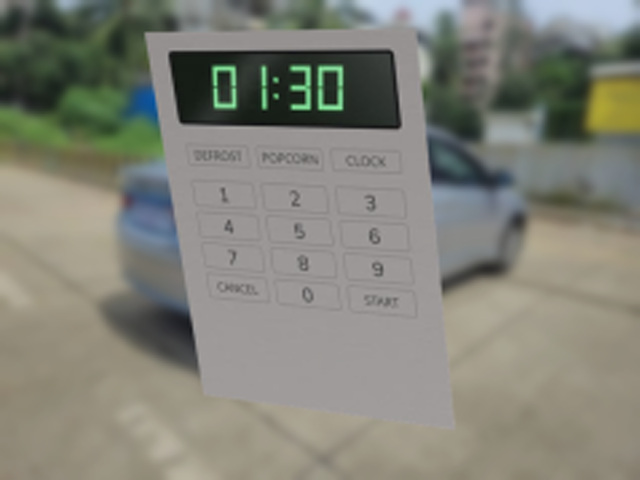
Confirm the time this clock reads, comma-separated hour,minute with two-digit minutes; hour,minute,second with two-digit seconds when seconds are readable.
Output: 1,30
